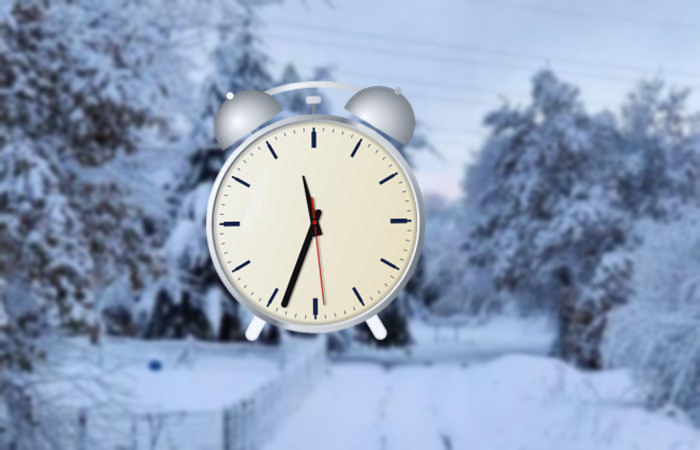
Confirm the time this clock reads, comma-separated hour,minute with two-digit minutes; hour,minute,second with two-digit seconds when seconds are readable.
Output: 11,33,29
